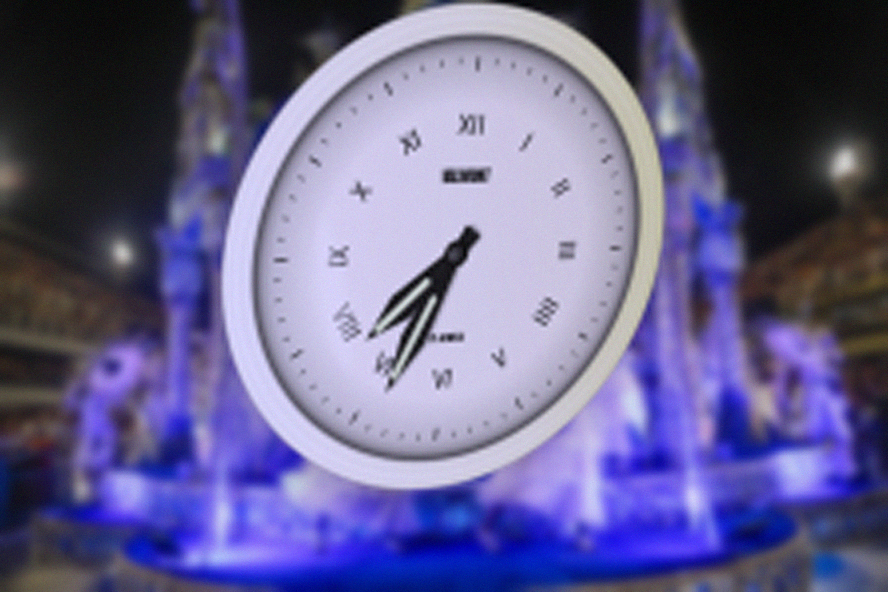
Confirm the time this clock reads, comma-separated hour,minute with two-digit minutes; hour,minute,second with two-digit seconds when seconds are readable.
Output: 7,34
